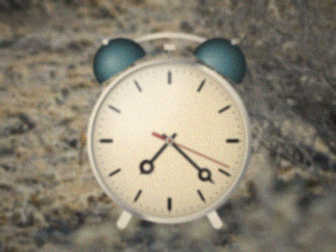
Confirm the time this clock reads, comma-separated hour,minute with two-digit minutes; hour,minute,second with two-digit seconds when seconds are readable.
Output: 7,22,19
